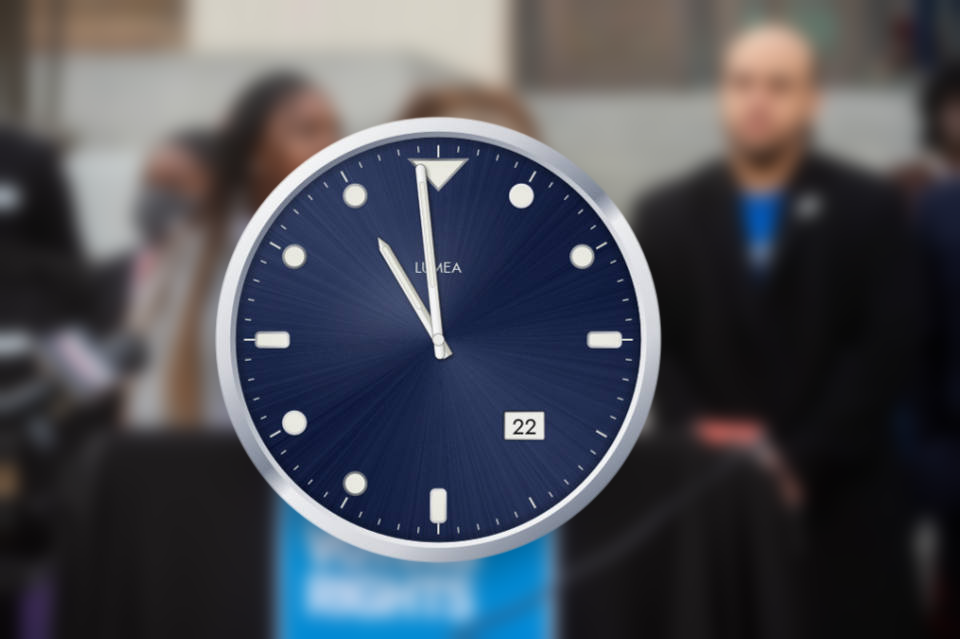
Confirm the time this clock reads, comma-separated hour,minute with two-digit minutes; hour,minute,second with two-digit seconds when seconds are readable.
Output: 10,59
